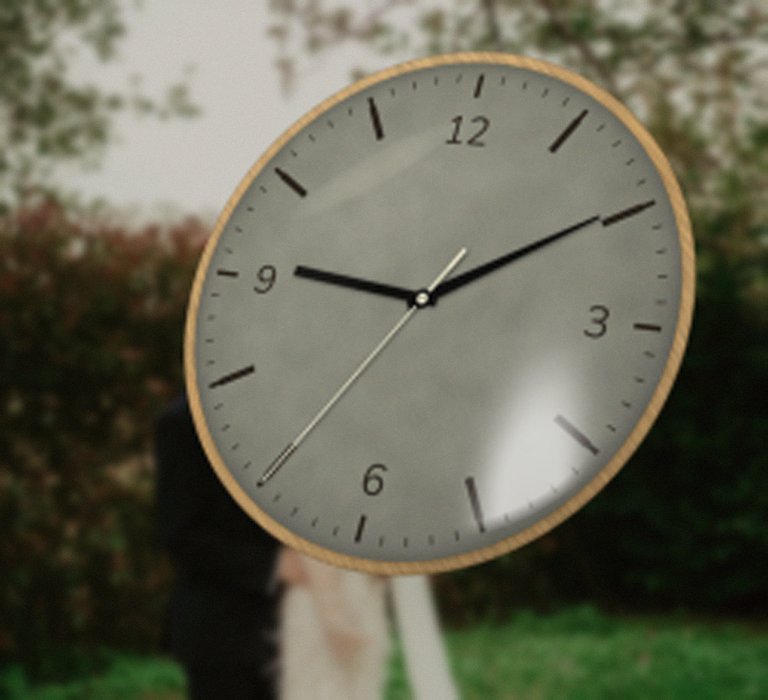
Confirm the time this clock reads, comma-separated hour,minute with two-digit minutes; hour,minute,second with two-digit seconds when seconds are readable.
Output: 9,09,35
